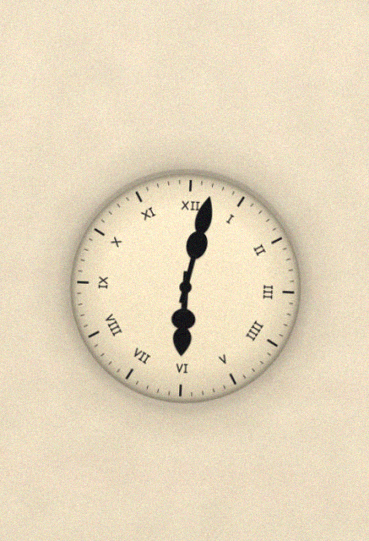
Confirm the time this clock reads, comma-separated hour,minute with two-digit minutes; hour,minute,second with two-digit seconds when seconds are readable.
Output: 6,02
